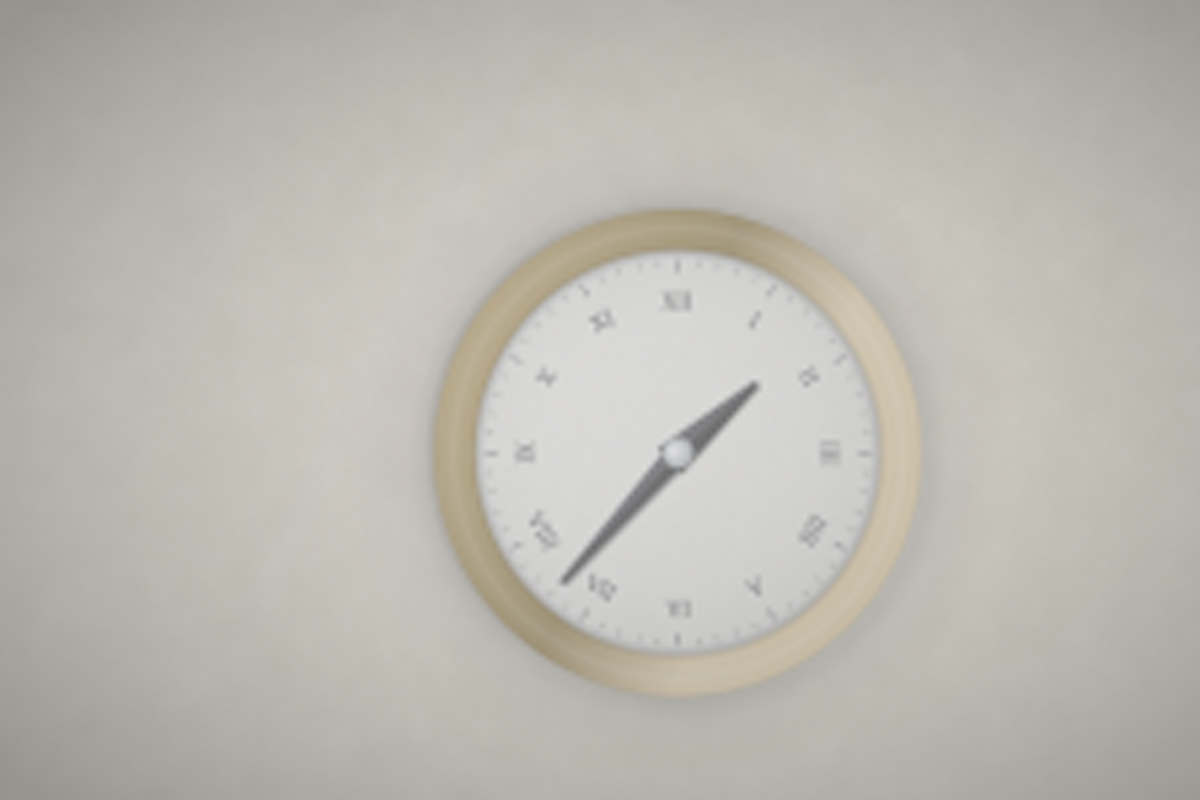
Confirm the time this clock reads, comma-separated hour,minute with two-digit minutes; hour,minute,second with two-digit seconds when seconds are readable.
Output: 1,37
